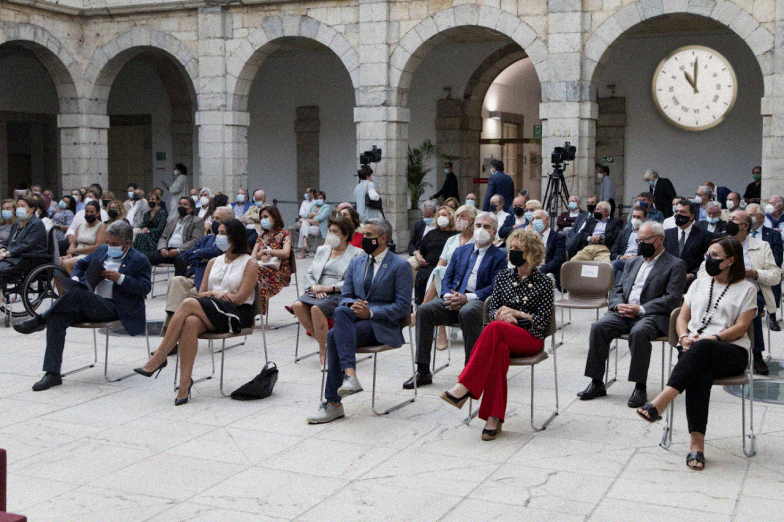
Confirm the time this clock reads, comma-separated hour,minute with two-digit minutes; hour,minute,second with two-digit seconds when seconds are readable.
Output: 11,01
